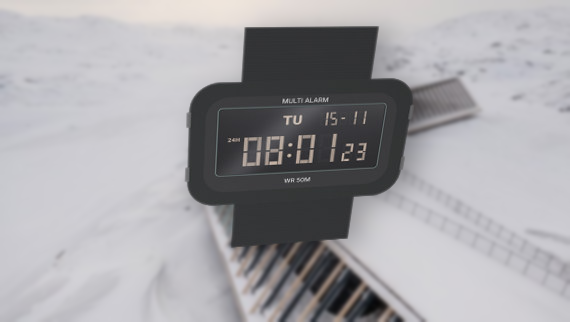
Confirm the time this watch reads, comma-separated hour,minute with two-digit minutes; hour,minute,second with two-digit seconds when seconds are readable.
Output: 8,01,23
